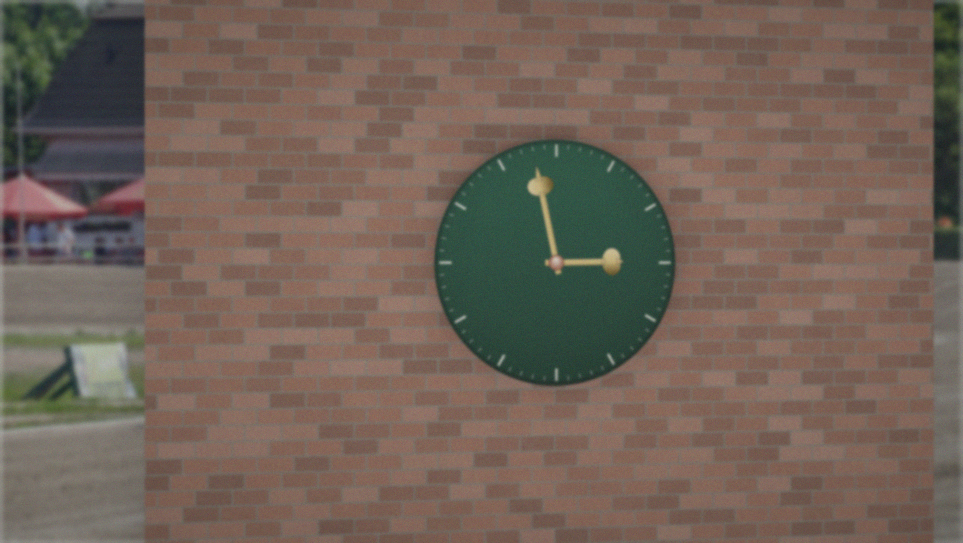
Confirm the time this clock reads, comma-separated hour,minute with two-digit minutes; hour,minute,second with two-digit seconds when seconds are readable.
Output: 2,58
